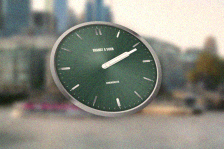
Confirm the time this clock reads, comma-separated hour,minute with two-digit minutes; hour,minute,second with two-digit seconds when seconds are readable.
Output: 2,11
